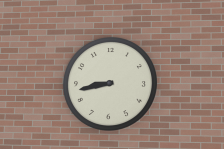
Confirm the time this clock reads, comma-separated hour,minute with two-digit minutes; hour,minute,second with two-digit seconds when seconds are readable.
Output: 8,43
